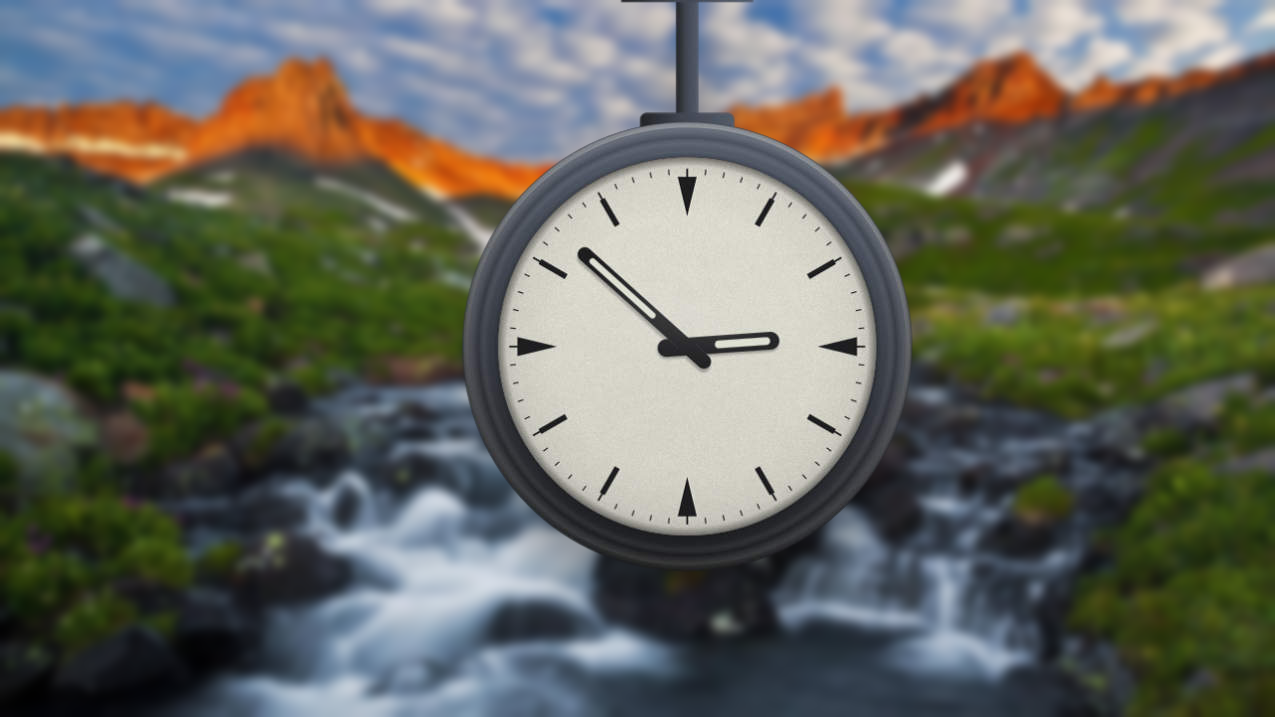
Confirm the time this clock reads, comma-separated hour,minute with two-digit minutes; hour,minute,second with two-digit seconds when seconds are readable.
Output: 2,52
